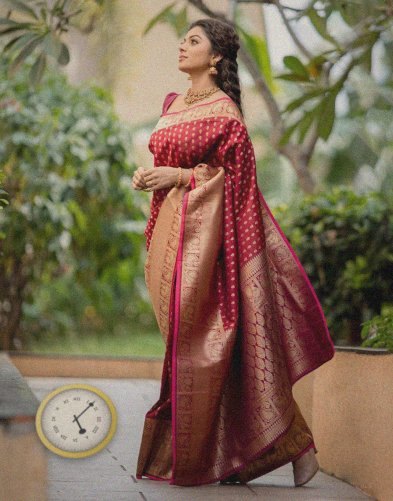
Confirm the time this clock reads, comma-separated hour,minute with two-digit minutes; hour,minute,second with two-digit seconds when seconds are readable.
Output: 5,07
